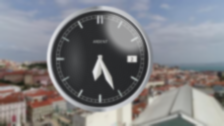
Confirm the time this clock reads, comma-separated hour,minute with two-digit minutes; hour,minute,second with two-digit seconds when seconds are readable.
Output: 6,26
